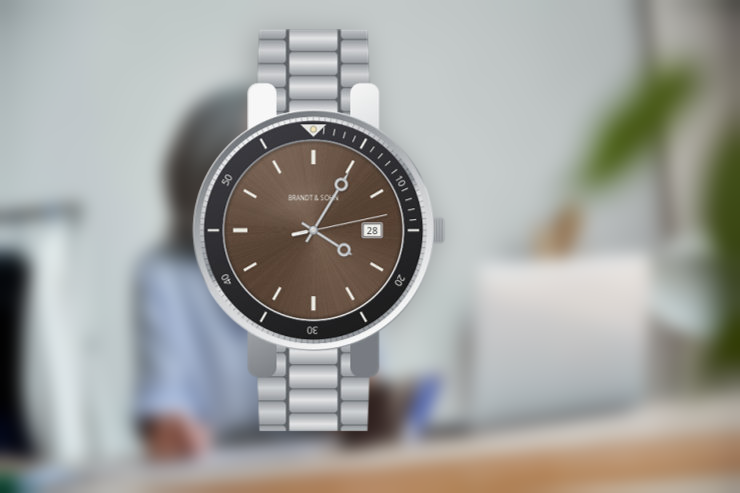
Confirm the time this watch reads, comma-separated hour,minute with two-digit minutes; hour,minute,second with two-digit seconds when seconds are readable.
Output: 4,05,13
